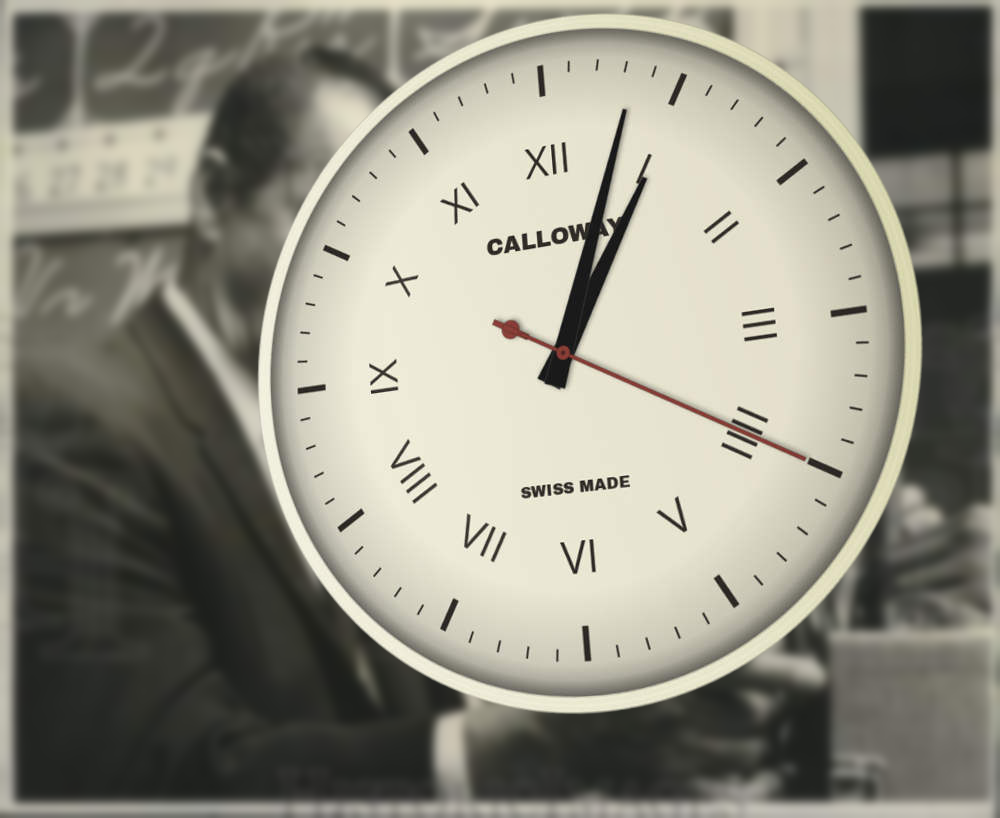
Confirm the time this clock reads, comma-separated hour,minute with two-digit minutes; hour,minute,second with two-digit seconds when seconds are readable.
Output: 1,03,20
